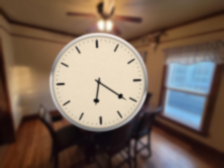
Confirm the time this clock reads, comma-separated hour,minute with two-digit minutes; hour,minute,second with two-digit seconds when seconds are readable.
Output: 6,21
